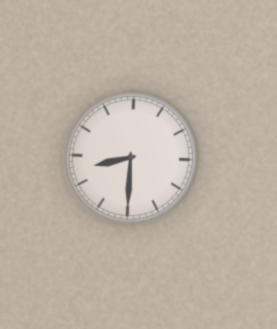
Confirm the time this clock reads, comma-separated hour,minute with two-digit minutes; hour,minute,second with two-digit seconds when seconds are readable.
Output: 8,30
